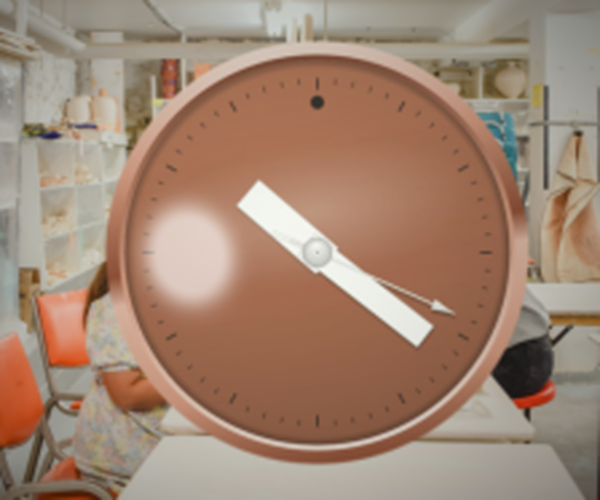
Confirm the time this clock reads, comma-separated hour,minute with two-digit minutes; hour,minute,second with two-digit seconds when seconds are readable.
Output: 10,21,19
